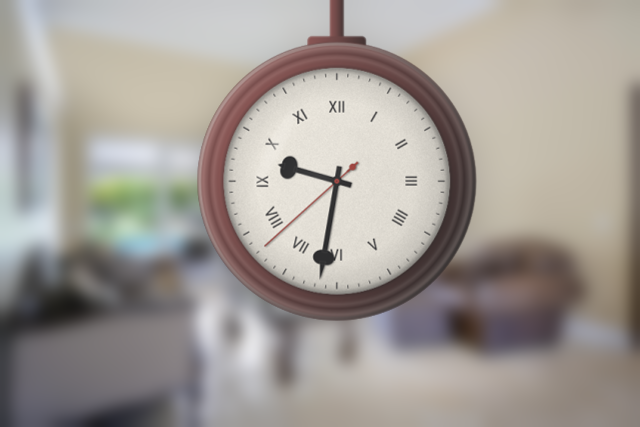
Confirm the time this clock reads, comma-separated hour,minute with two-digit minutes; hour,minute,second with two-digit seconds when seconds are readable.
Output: 9,31,38
